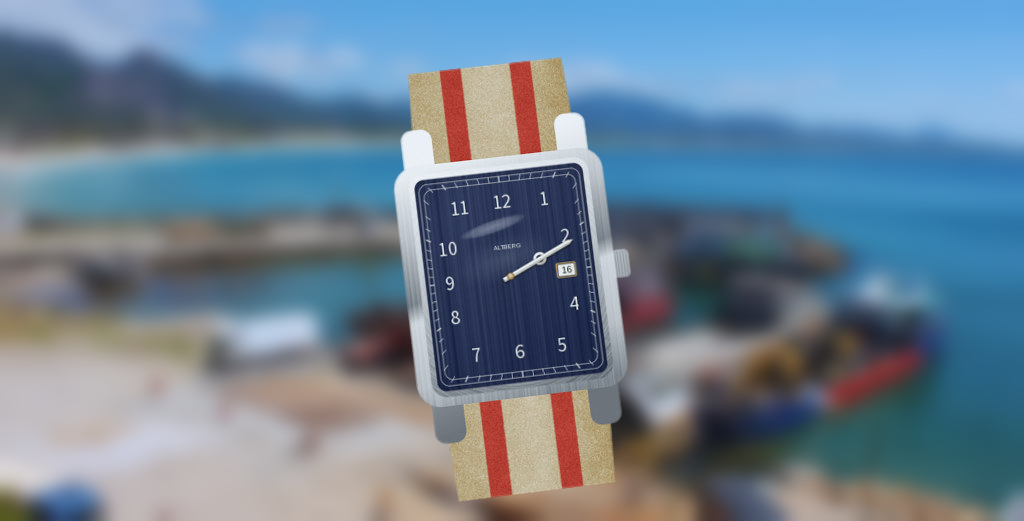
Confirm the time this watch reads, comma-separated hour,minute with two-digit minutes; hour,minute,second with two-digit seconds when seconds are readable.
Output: 2,11
